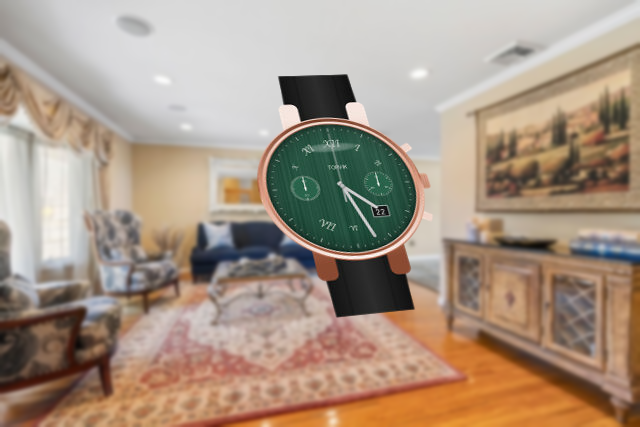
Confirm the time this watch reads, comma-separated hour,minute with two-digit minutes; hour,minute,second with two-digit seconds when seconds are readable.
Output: 4,27
